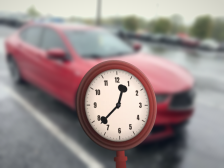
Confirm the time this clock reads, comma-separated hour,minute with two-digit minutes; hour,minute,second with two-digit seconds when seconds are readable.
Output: 12,38
